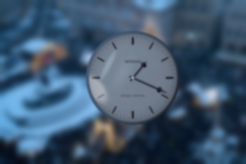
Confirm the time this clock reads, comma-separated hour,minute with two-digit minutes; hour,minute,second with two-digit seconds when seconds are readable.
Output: 1,19
